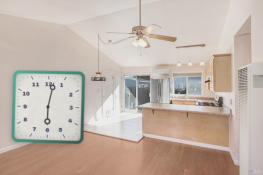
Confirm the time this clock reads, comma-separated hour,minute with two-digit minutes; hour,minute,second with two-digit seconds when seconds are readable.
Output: 6,02
